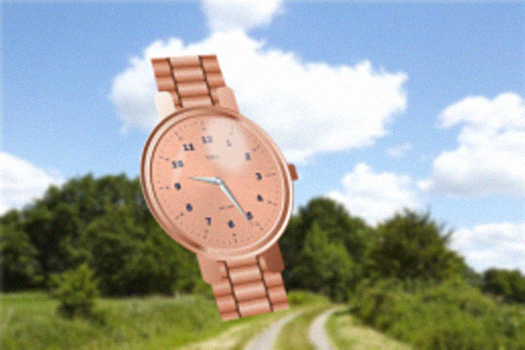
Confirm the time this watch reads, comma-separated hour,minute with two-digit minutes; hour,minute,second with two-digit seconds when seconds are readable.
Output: 9,26
